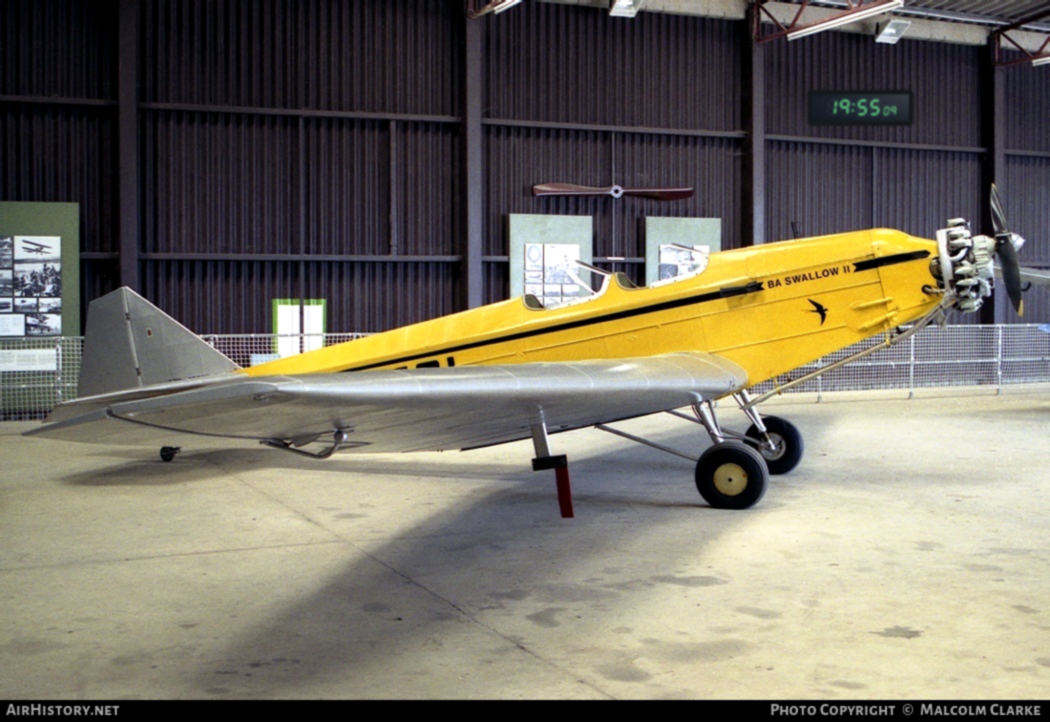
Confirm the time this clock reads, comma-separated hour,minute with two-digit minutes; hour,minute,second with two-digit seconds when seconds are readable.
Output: 19,55
